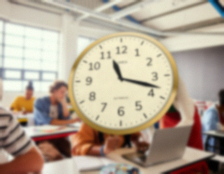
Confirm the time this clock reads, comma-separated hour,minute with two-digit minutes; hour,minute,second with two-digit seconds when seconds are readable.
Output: 11,18
